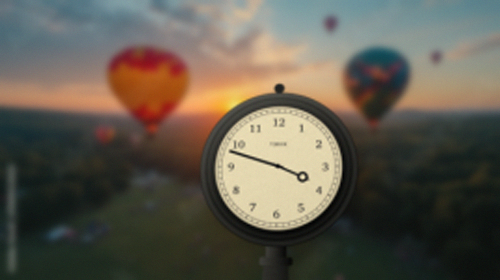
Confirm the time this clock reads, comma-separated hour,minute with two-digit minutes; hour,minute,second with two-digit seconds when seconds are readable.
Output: 3,48
